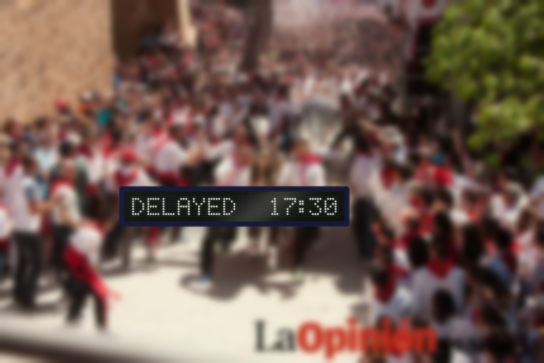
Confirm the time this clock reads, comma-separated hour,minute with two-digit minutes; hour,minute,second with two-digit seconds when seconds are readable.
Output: 17,30
